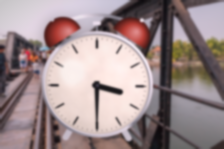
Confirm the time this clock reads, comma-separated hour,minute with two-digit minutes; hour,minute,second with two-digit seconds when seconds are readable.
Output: 3,30
